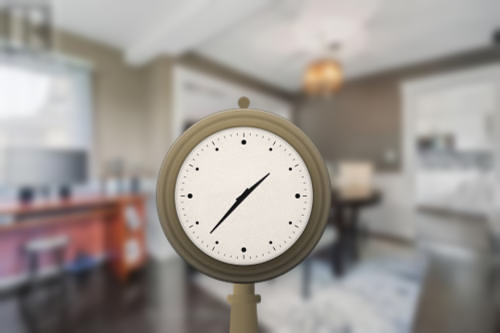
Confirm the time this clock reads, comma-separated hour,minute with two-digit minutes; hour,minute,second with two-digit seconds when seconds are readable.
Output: 1,37
